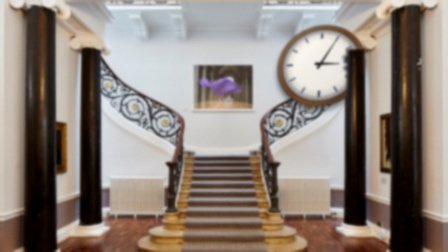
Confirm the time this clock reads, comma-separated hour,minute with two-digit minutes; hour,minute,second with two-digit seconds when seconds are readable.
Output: 3,05
